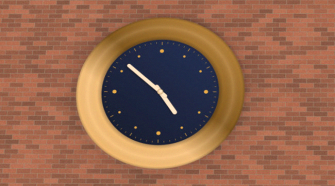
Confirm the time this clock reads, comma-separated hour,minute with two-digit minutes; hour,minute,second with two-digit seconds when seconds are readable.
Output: 4,52
